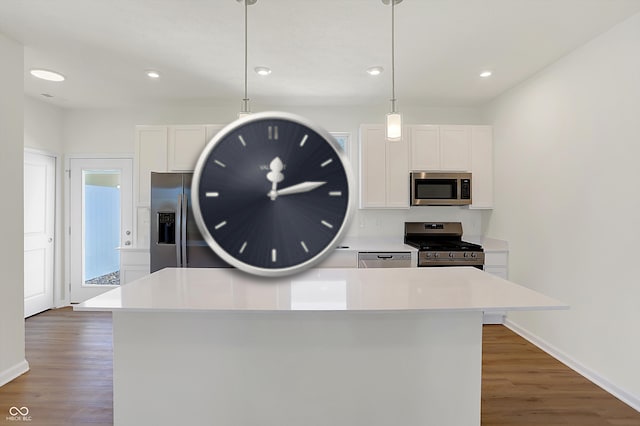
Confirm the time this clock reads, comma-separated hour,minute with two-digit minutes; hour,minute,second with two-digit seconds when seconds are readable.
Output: 12,13
